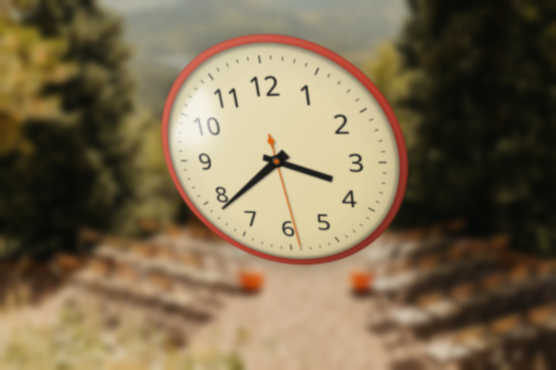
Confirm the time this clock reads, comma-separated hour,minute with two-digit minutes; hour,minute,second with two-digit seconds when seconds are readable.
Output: 3,38,29
